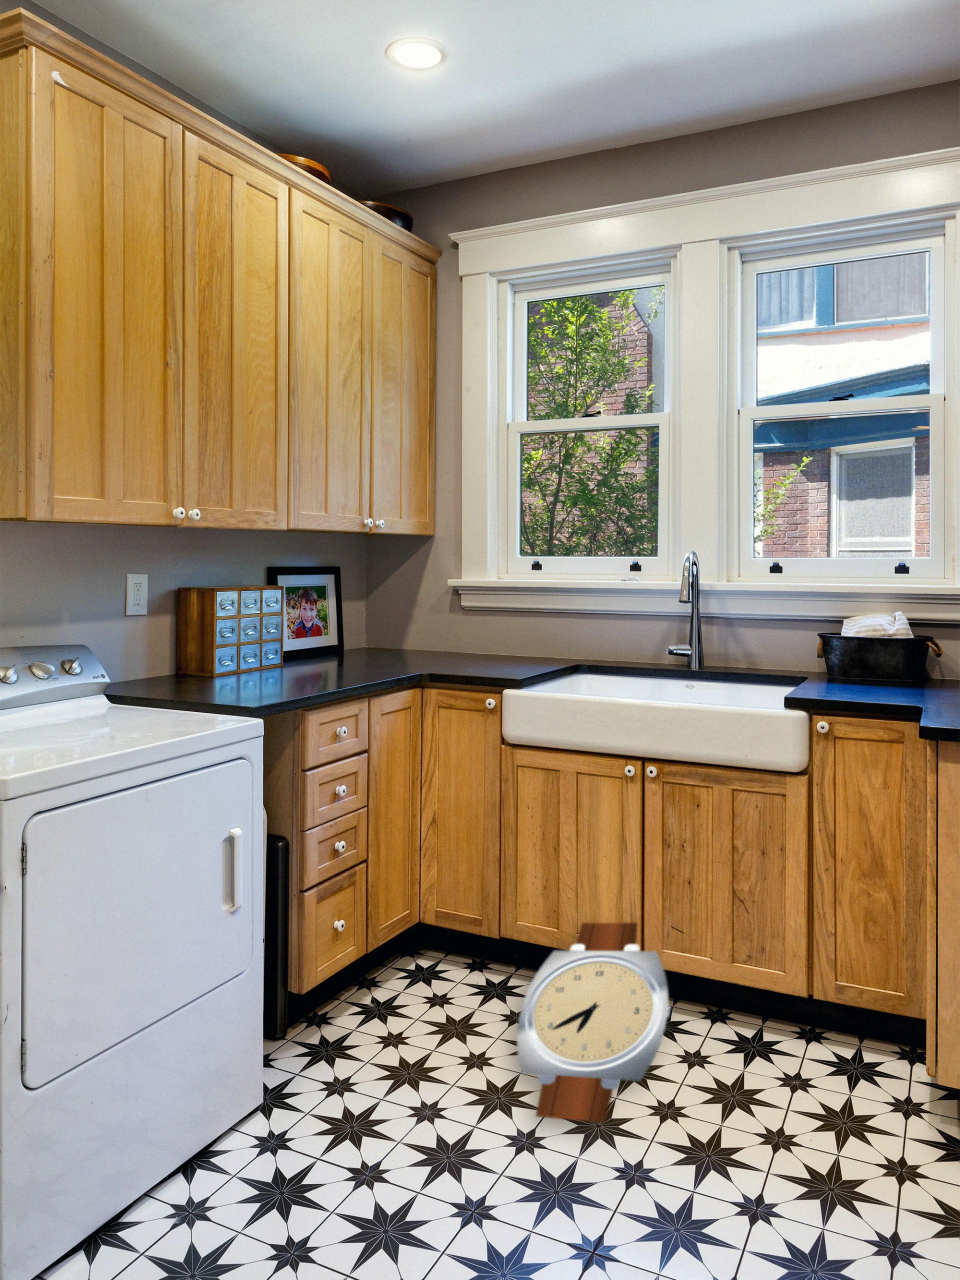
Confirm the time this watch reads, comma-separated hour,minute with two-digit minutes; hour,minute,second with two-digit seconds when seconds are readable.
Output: 6,39
